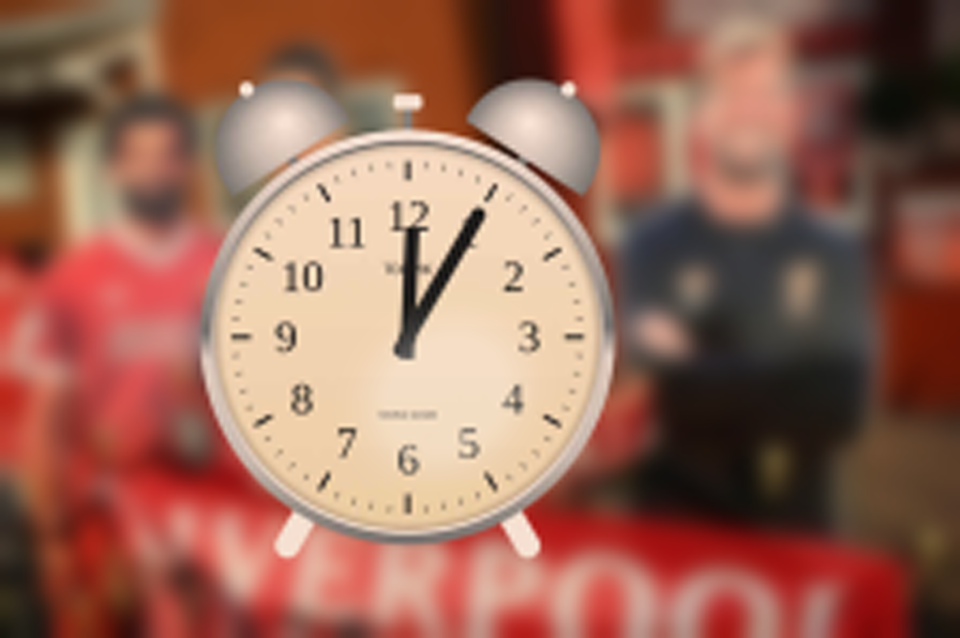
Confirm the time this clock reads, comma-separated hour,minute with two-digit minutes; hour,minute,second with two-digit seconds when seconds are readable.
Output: 12,05
